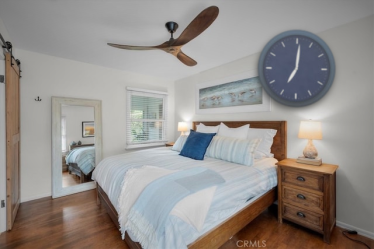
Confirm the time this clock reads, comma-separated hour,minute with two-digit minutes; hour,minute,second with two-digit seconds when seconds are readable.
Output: 7,01
